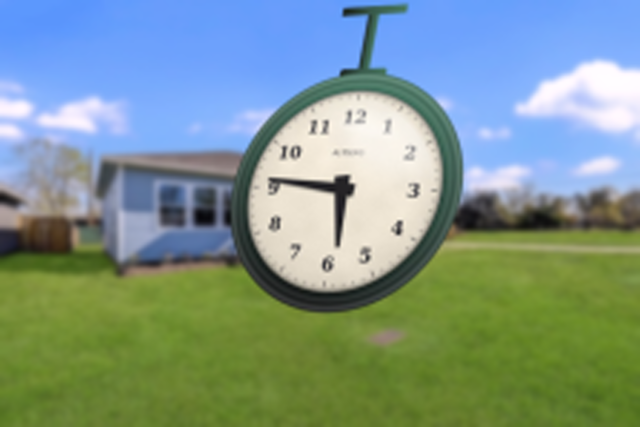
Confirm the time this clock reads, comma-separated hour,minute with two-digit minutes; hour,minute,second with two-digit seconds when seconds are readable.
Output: 5,46
